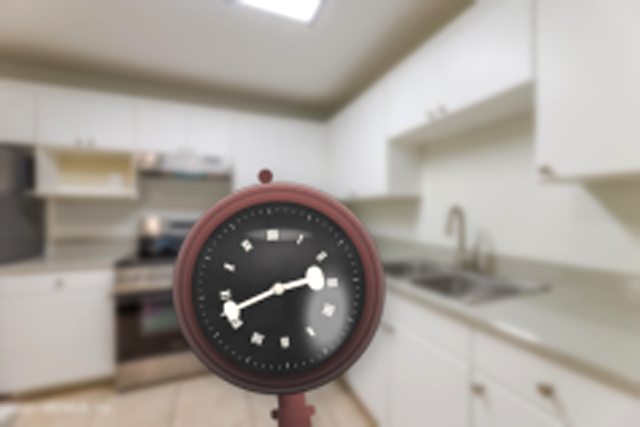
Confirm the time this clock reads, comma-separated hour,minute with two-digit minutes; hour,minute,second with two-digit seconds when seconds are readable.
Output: 2,42
